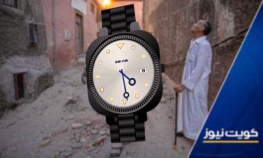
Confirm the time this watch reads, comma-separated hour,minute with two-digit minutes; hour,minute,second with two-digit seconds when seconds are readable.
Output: 4,29
